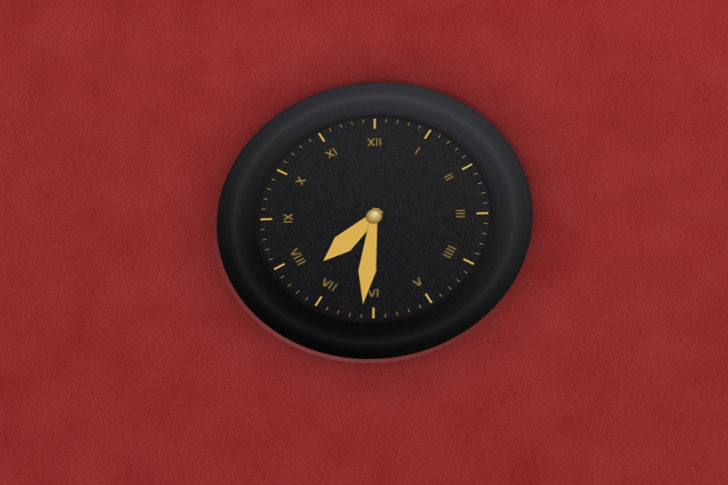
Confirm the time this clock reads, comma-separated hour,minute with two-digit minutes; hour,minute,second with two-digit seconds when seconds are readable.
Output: 7,31
